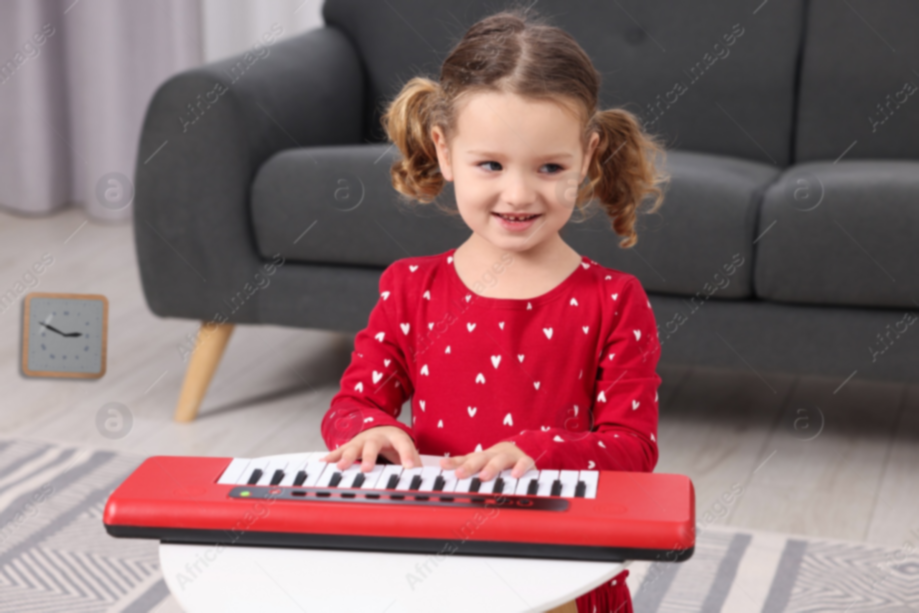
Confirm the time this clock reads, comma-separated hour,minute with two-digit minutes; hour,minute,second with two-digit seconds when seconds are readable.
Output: 2,49
